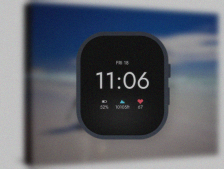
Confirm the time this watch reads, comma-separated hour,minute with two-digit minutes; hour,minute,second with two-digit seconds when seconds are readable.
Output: 11,06
